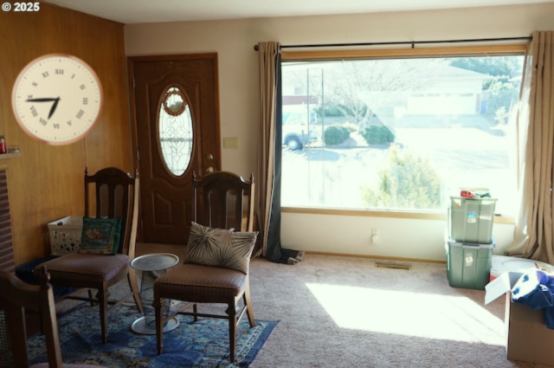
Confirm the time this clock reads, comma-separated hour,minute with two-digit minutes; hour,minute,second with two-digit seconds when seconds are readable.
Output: 6,44
